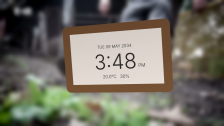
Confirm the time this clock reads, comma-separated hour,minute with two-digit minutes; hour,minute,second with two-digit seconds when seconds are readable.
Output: 3,48
